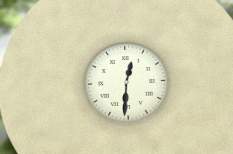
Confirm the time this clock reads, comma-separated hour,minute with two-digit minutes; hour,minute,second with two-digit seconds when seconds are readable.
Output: 12,31
